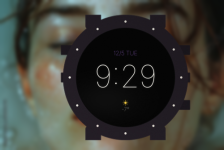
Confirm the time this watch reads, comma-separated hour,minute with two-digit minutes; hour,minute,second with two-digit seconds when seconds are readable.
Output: 9,29
